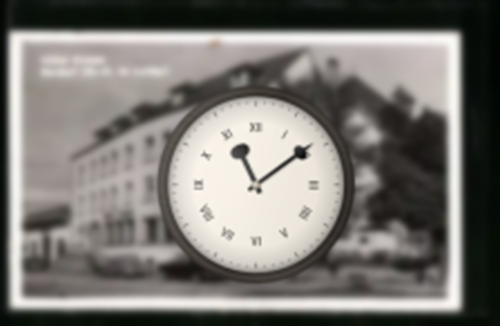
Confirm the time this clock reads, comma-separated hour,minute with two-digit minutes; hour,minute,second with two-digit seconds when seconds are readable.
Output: 11,09
